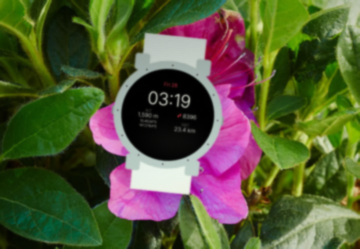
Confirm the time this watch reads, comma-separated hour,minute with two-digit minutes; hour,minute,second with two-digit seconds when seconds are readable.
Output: 3,19
